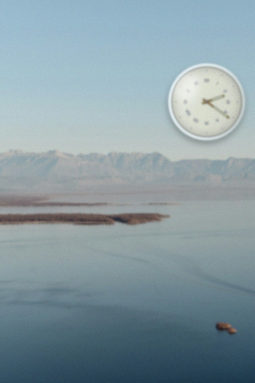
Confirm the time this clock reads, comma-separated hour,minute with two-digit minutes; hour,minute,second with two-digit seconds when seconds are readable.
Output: 2,21
